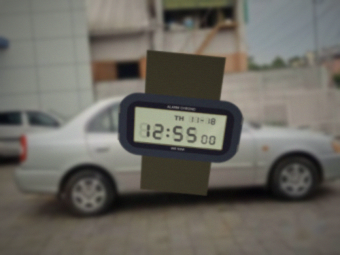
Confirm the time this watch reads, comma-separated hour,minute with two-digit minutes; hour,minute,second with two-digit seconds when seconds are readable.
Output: 12,55,00
